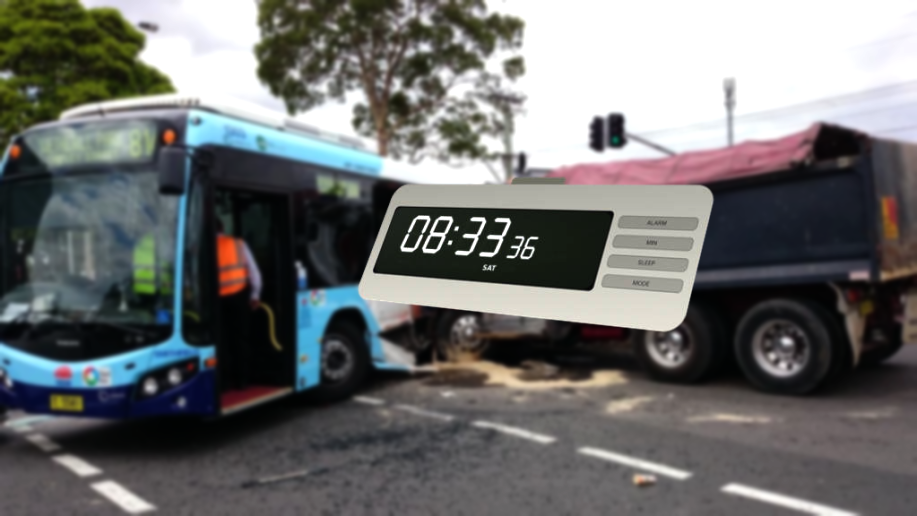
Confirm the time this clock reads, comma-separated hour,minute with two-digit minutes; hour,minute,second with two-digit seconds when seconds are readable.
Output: 8,33,36
